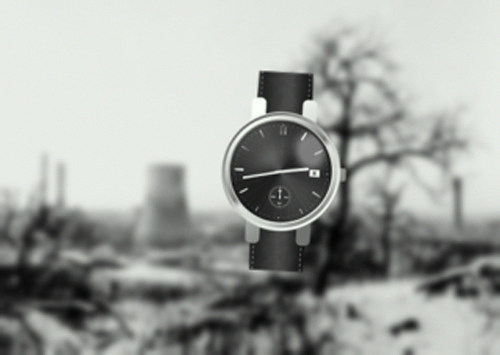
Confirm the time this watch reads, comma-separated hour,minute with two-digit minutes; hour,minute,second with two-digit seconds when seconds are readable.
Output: 2,43
